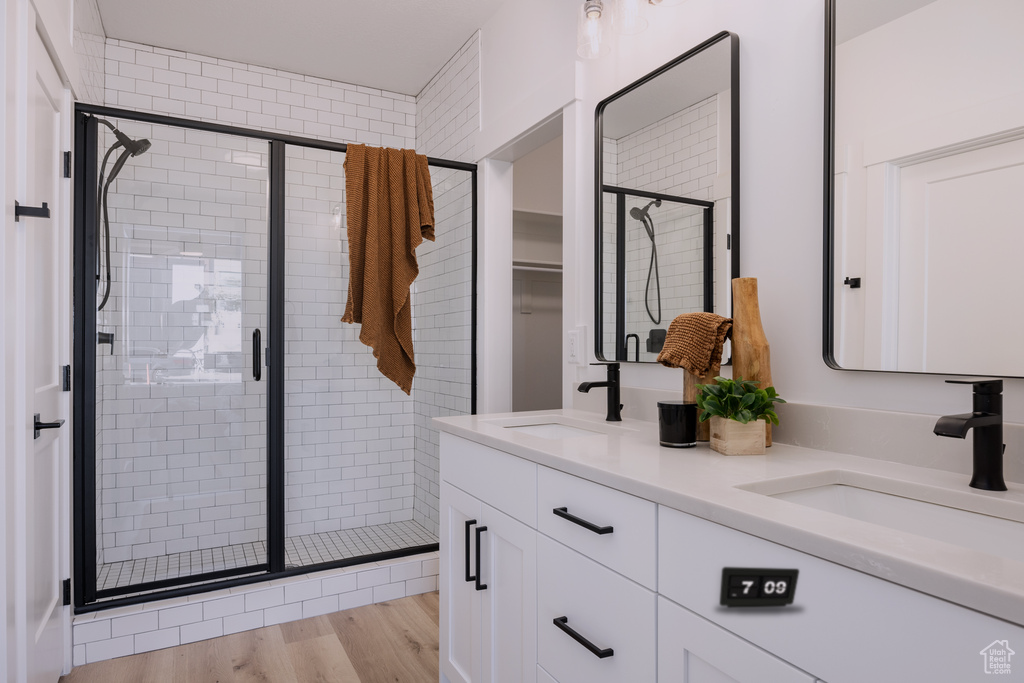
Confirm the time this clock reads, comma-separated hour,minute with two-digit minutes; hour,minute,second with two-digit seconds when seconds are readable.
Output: 7,09
